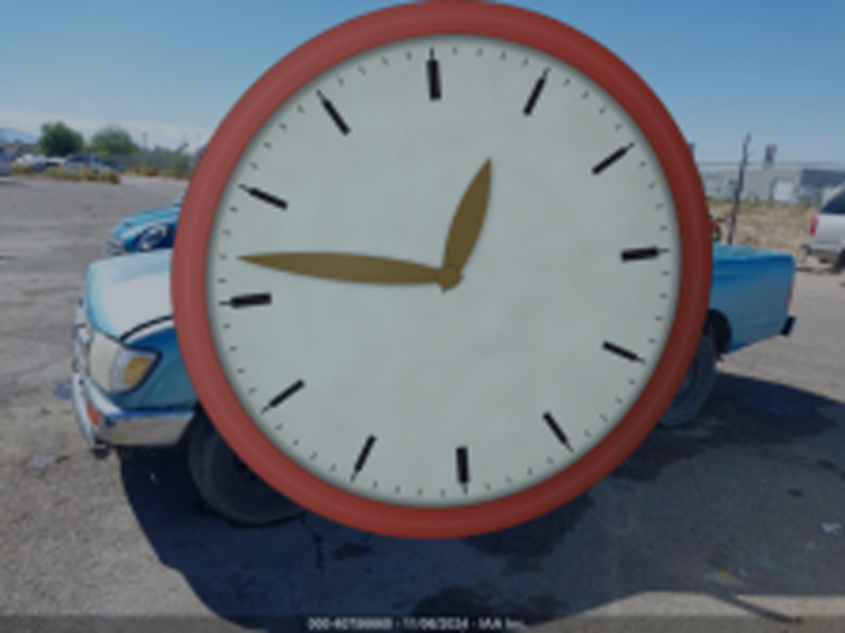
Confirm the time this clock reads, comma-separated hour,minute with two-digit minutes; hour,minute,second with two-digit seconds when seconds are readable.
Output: 12,47
